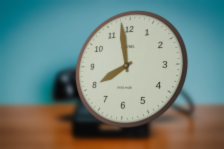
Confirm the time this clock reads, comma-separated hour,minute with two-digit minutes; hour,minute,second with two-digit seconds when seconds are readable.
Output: 7,58
